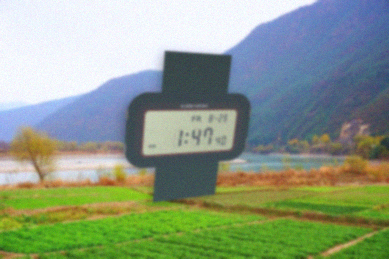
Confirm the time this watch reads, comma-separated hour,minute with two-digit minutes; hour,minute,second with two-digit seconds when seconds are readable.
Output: 1,47
